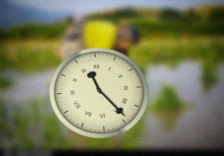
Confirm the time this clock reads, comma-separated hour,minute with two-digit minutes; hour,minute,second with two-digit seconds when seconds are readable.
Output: 11,24
